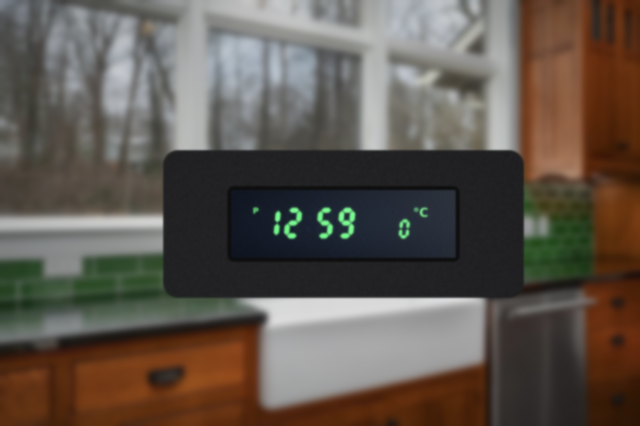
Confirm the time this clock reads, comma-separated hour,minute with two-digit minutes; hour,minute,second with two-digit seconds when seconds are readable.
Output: 12,59
